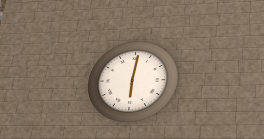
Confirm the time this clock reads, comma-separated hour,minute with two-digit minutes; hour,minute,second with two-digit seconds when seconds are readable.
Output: 6,01
